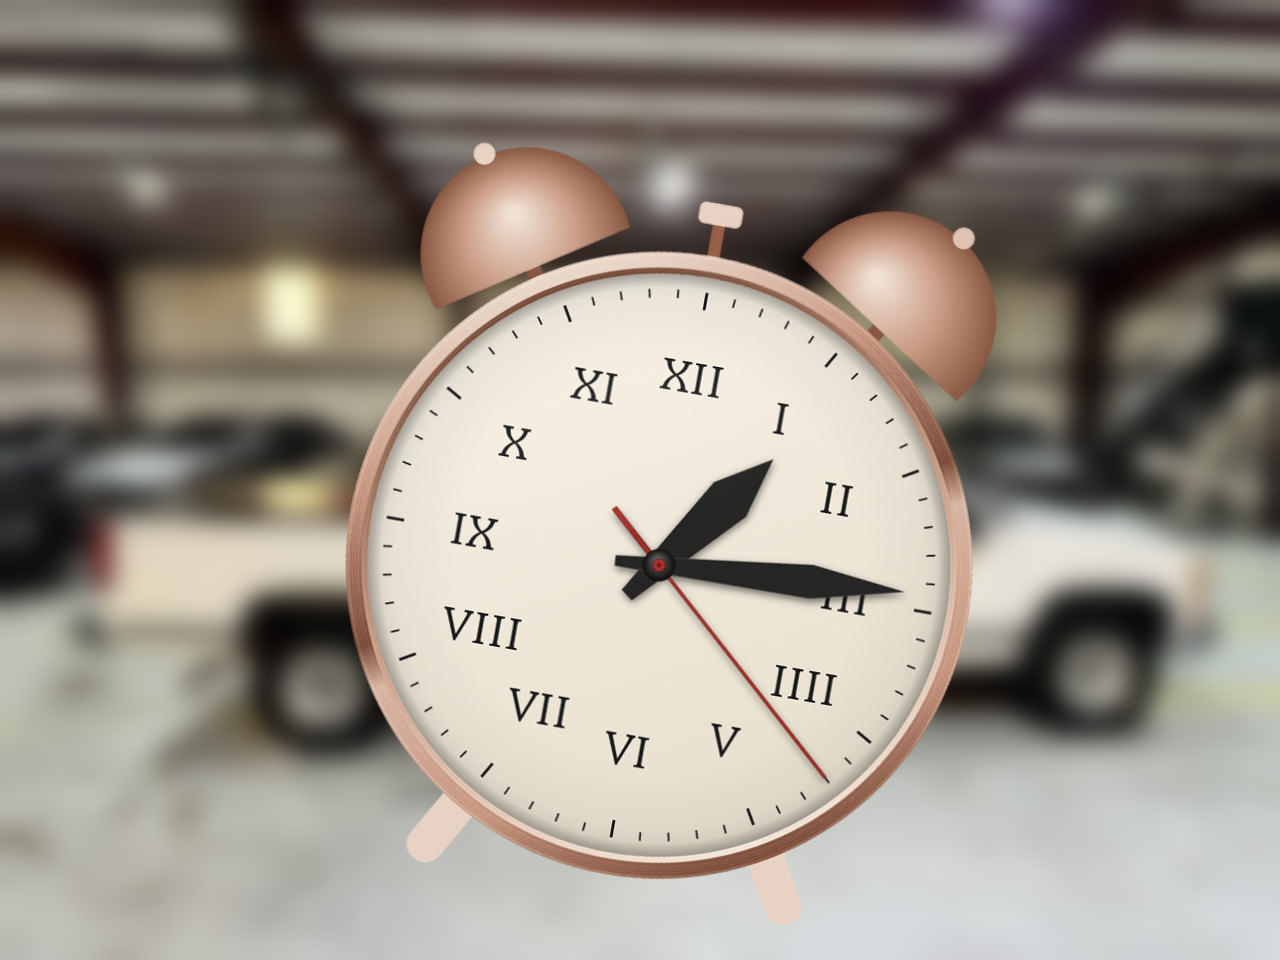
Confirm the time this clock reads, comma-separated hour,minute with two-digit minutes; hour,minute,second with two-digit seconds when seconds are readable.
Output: 1,14,22
